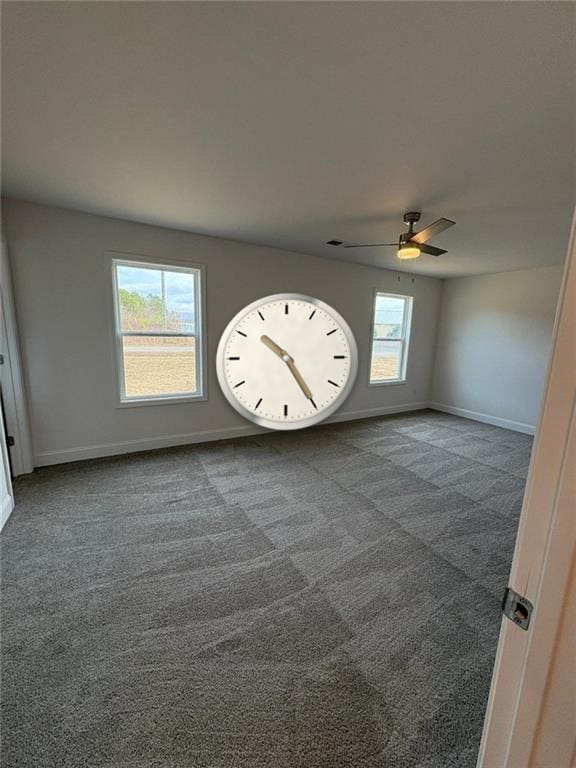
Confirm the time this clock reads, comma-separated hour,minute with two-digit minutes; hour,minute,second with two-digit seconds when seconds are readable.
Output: 10,25
